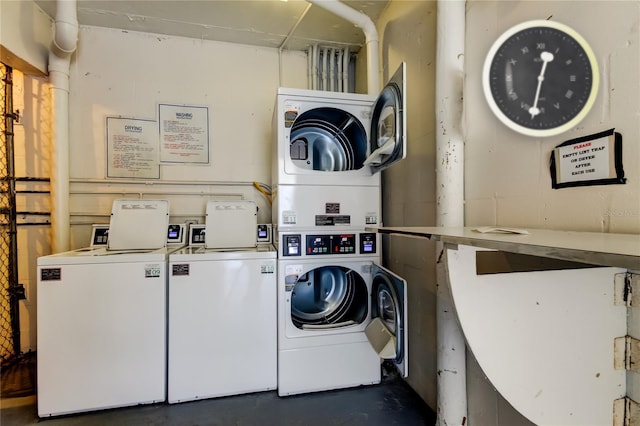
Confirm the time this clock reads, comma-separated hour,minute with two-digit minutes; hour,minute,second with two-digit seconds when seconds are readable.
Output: 12,32
